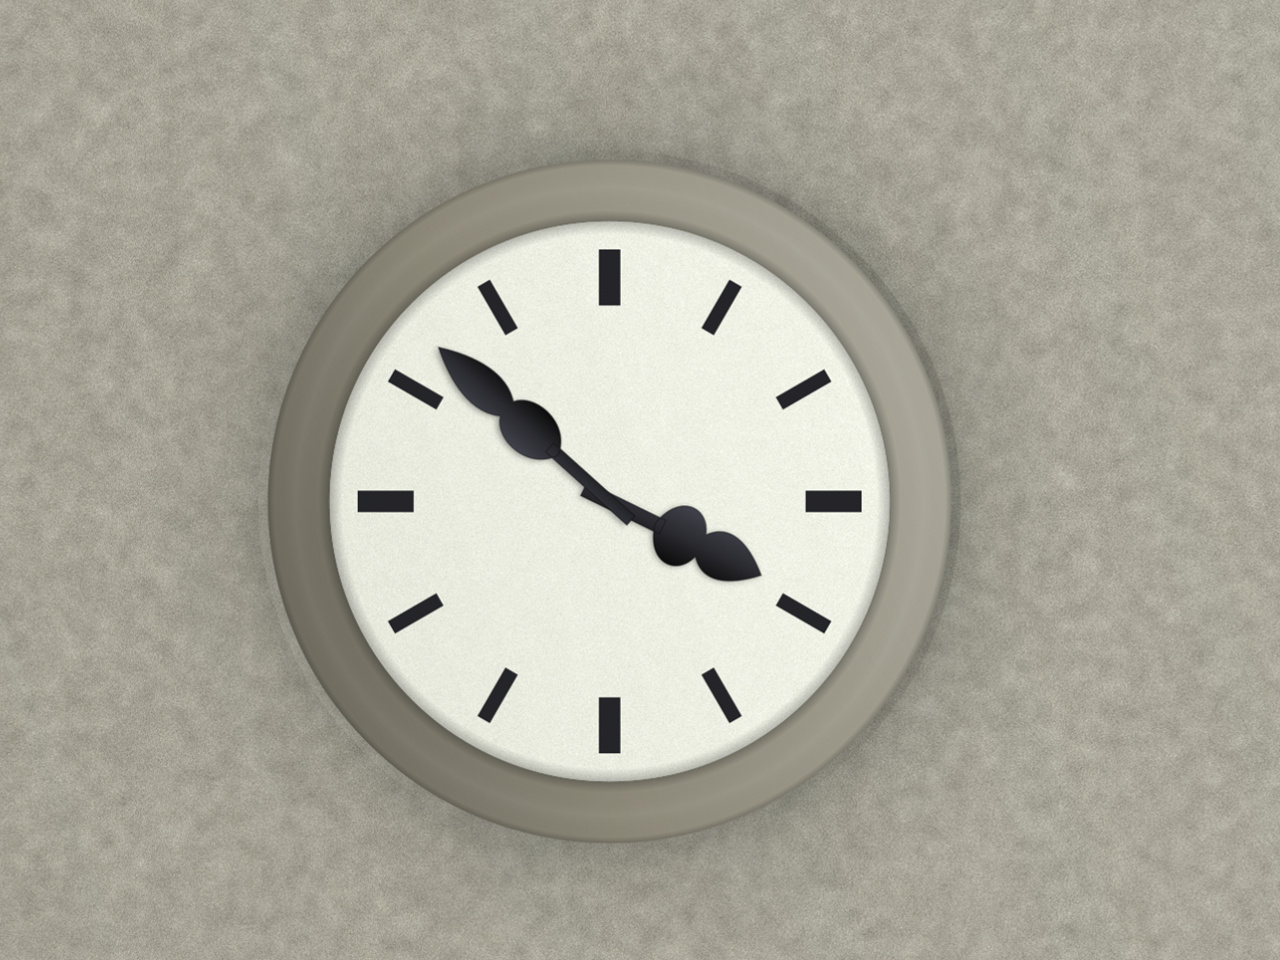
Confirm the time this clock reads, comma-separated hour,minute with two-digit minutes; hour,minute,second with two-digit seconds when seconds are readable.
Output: 3,52
